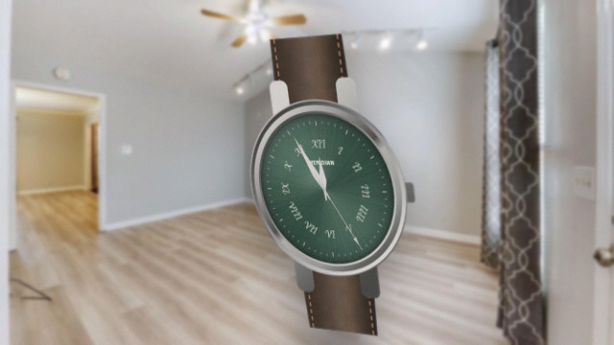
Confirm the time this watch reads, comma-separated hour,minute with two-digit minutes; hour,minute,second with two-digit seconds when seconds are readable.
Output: 11,55,25
